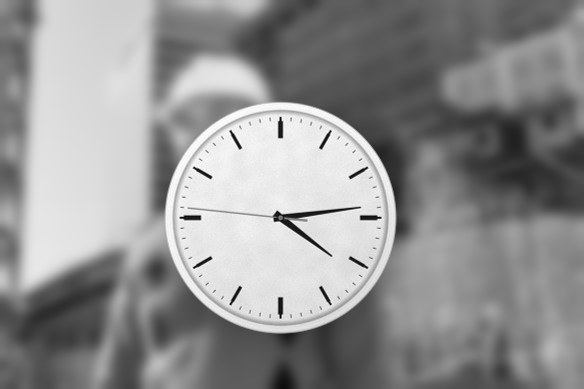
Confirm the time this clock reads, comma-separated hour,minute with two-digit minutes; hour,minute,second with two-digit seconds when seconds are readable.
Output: 4,13,46
